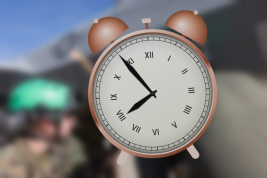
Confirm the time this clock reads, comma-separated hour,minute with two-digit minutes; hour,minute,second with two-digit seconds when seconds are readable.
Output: 7,54
